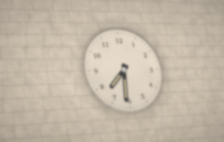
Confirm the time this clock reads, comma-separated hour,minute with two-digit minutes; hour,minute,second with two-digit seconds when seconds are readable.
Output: 7,31
